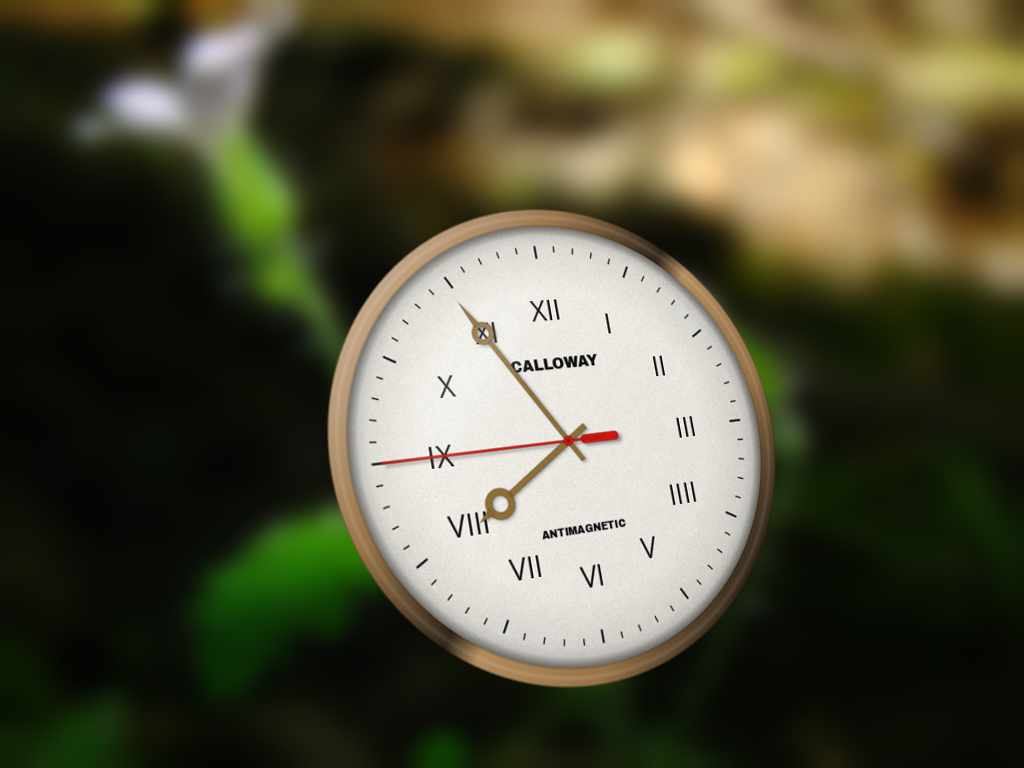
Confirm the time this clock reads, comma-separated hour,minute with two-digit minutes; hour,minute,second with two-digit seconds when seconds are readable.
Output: 7,54,45
